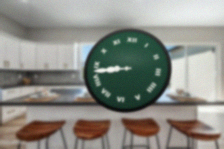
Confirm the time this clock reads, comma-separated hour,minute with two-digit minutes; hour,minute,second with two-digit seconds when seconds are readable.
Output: 8,43
